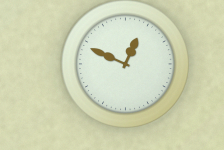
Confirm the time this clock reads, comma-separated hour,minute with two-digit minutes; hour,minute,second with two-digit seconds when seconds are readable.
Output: 12,49
